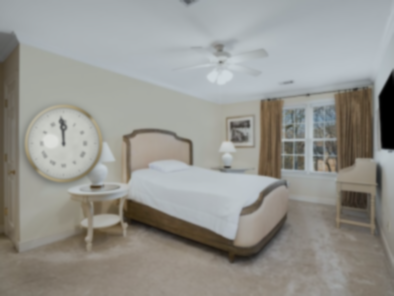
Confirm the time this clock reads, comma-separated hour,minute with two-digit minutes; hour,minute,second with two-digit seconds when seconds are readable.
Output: 11,59
